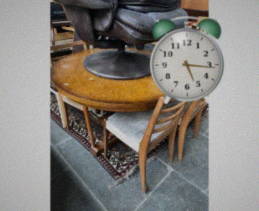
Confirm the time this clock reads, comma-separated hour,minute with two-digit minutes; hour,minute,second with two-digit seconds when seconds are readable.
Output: 5,16
